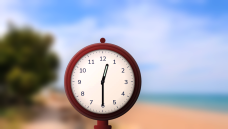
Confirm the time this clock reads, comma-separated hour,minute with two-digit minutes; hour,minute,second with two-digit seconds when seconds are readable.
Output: 12,30
